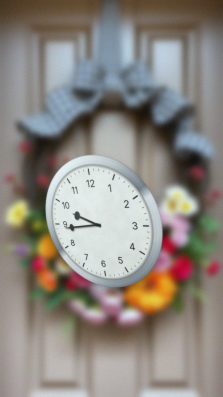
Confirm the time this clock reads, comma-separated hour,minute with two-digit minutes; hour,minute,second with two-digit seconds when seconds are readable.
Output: 9,44
